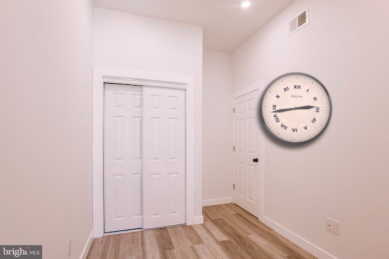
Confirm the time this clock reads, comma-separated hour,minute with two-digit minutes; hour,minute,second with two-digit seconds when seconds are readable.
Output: 2,43
